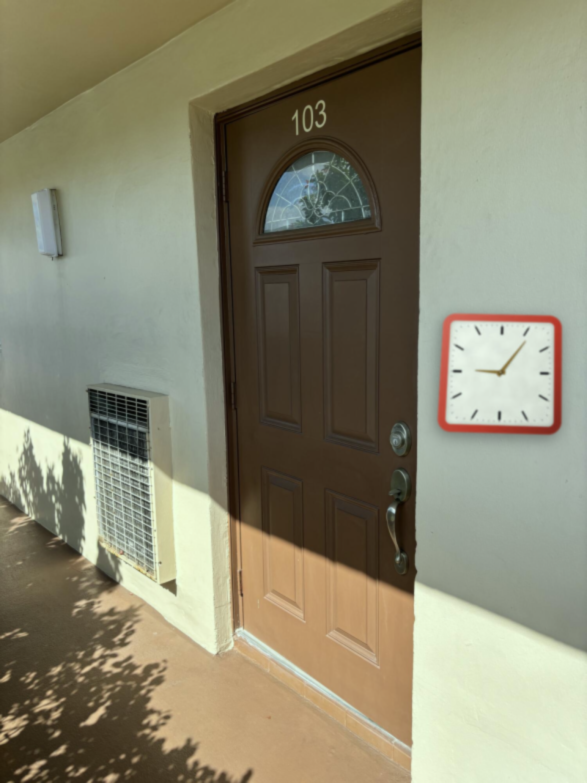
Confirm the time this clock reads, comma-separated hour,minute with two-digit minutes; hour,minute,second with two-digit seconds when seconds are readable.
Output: 9,06
